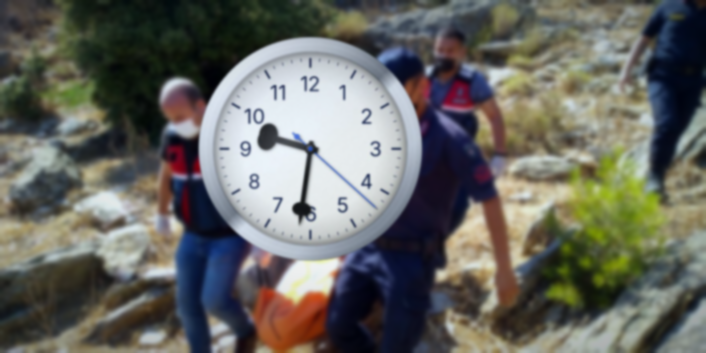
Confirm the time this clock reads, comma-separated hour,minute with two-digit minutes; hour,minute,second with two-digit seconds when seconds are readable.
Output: 9,31,22
